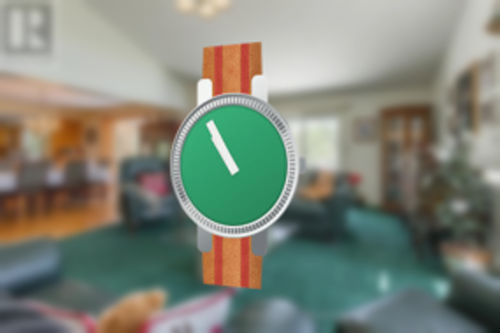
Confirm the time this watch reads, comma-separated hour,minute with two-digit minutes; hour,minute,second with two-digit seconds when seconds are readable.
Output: 10,55
